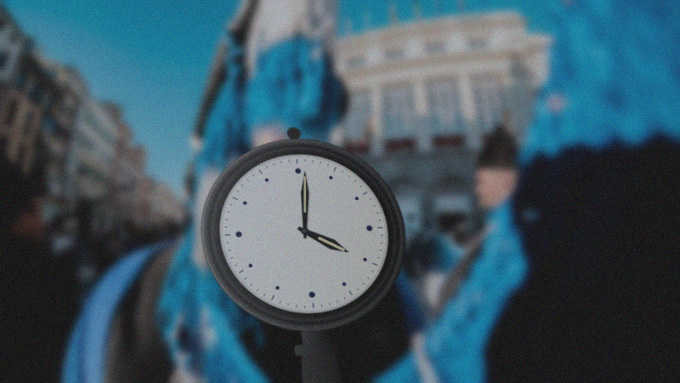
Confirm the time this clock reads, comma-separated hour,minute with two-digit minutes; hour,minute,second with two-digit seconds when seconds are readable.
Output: 4,01
